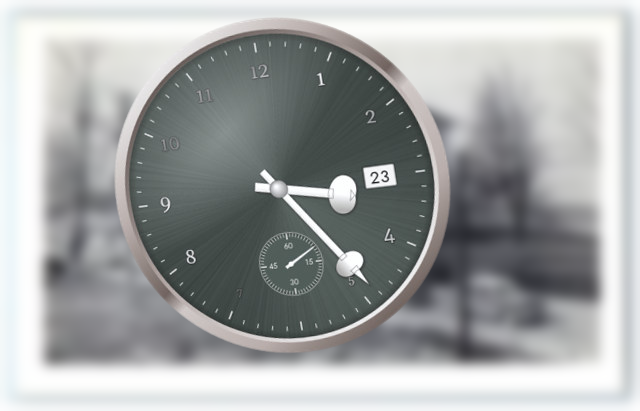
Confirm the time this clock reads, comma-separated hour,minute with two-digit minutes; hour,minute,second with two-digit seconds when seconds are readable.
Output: 3,24,10
